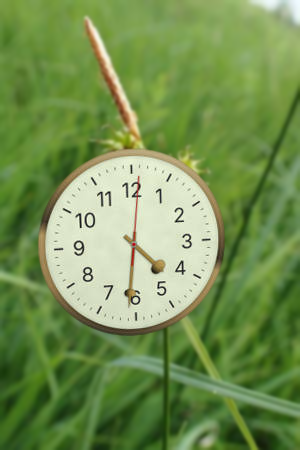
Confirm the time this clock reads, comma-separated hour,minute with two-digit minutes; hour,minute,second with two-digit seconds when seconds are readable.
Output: 4,31,01
